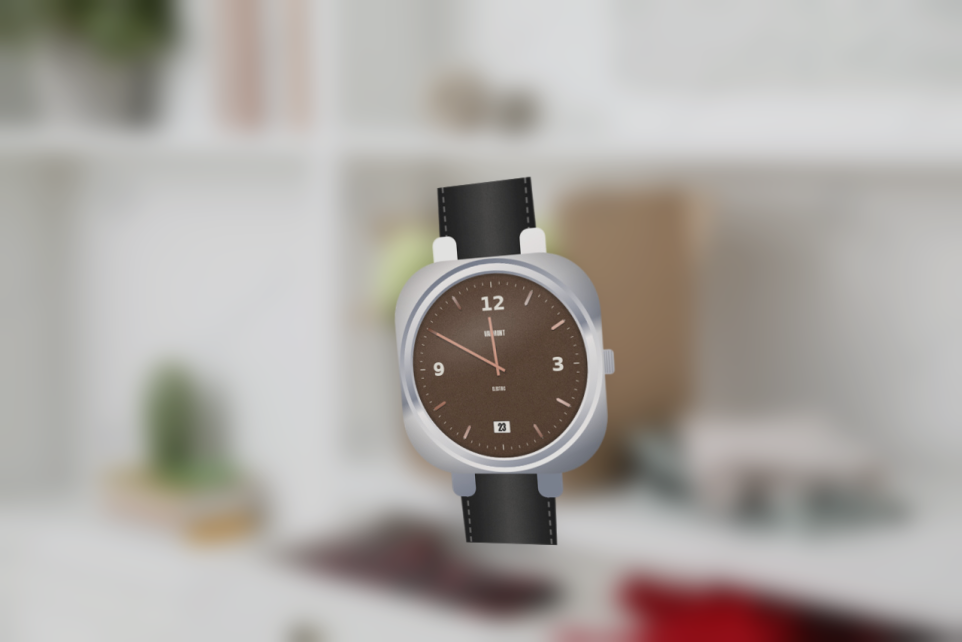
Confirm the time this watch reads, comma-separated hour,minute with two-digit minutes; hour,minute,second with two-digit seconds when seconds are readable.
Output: 11,50
